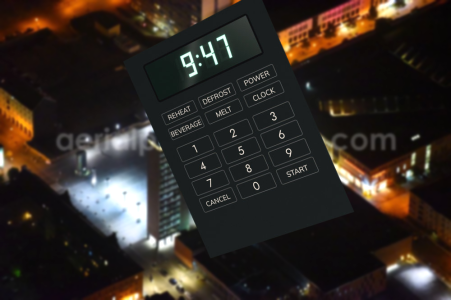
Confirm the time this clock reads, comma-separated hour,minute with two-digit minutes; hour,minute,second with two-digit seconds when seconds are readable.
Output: 9,47
